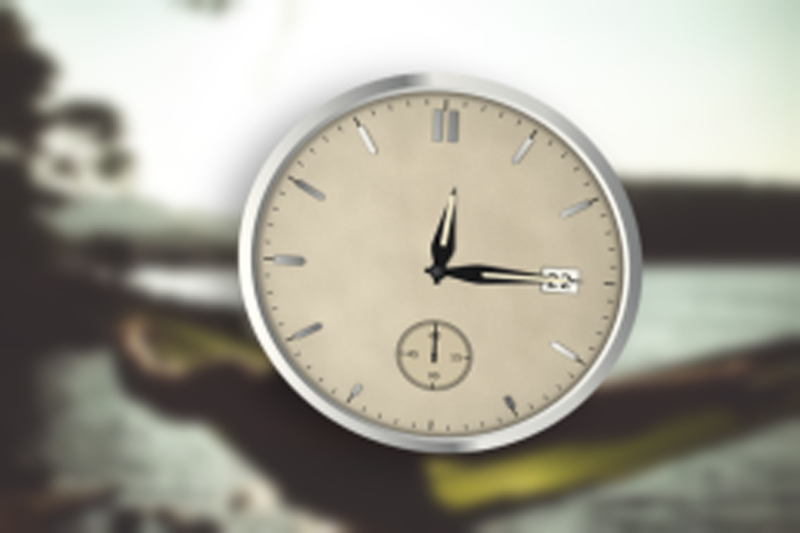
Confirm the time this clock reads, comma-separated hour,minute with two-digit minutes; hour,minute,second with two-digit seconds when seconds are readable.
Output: 12,15
